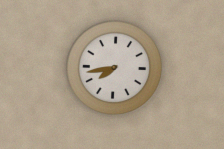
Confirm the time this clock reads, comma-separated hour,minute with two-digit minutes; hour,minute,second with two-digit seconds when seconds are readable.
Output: 7,43
